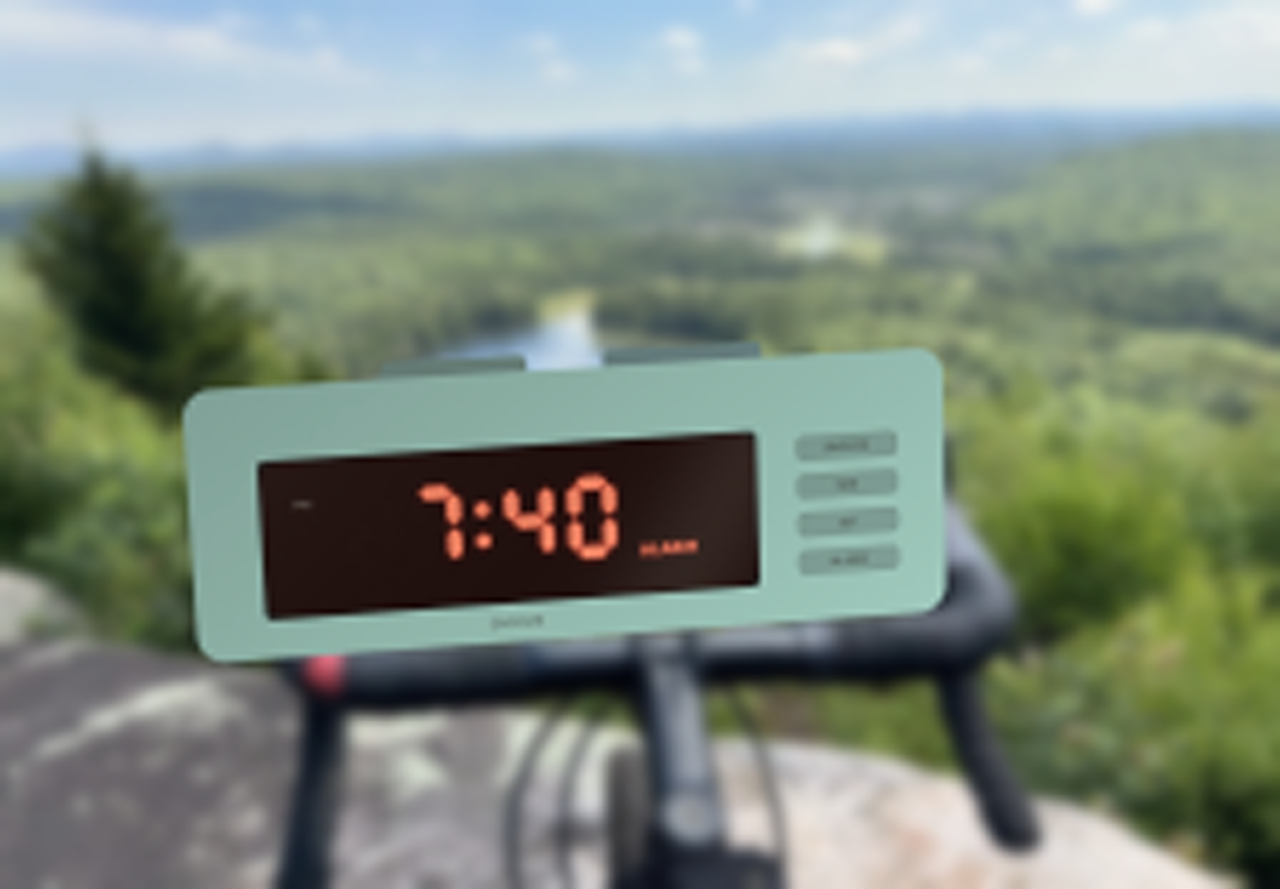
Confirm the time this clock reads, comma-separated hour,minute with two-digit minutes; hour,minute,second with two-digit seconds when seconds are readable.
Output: 7,40
